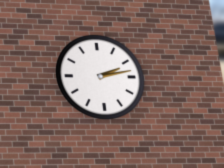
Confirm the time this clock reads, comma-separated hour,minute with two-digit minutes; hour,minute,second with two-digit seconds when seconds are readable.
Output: 2,13
